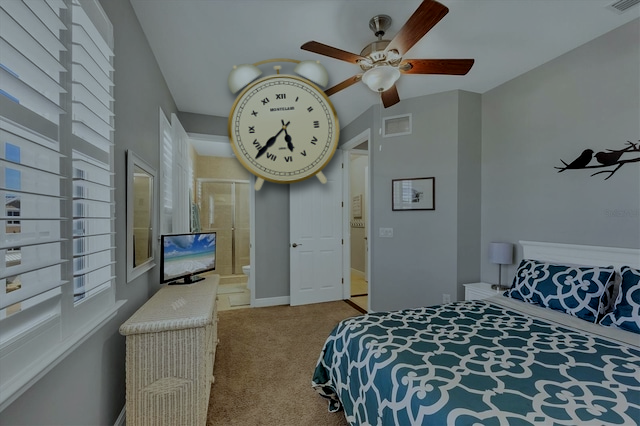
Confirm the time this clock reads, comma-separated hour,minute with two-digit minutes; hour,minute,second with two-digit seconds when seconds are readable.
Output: 5,38
